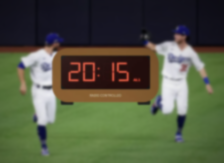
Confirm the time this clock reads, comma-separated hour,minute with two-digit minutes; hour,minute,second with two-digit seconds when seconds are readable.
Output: 20,15
